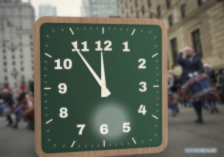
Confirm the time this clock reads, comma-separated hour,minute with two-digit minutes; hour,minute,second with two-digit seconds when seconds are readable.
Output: 11,54
